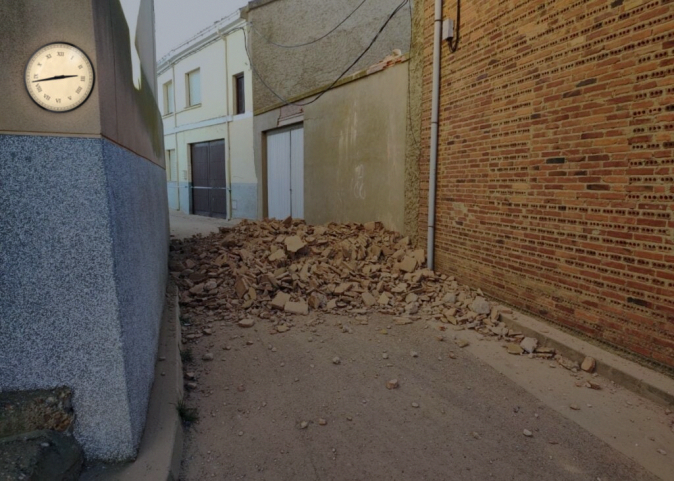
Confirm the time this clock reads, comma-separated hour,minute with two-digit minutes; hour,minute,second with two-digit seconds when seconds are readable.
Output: 2,43
